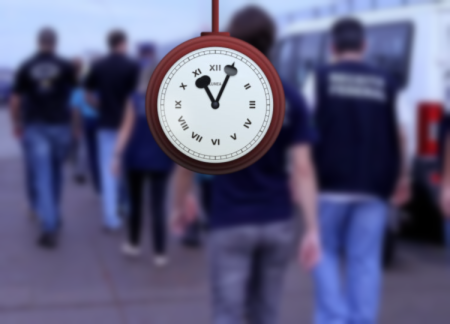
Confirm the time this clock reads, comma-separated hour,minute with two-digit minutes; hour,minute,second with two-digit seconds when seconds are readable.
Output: 11,04
